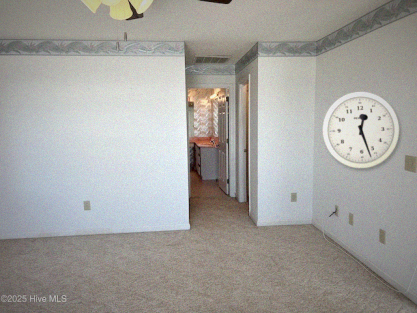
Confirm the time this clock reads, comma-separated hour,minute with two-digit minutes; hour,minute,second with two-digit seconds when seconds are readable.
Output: 12,27
